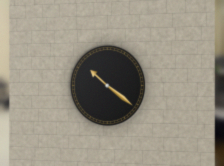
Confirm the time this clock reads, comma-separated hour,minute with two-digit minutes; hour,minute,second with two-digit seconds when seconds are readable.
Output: 10,21
